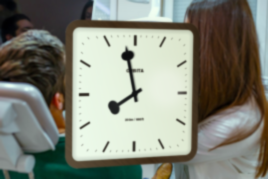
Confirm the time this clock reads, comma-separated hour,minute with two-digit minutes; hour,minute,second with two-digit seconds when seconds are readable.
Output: 7,58
